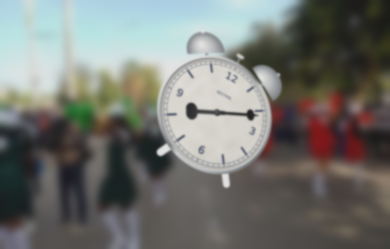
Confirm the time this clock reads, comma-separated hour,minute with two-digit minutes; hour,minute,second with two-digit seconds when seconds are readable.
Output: 8,11
